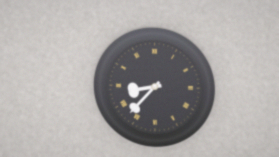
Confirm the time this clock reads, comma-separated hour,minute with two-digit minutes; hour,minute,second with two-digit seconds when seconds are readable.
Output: 8,37
